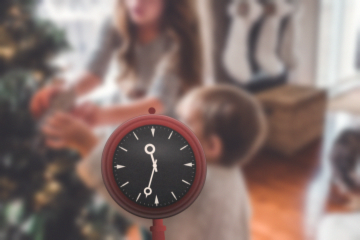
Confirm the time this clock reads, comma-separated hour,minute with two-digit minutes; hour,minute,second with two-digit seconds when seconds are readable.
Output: 11,33
